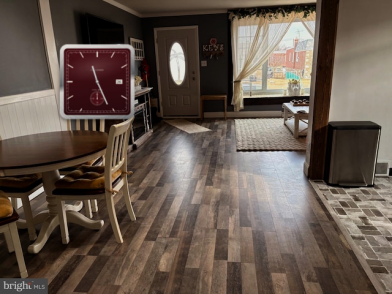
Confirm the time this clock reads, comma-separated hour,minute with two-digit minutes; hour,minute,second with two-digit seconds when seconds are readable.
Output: 11,26
